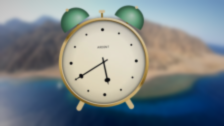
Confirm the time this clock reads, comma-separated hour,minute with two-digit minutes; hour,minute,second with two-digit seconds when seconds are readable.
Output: 5,40
